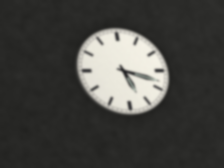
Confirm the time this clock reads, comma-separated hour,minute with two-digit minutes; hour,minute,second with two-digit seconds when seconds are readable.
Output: 5,18
